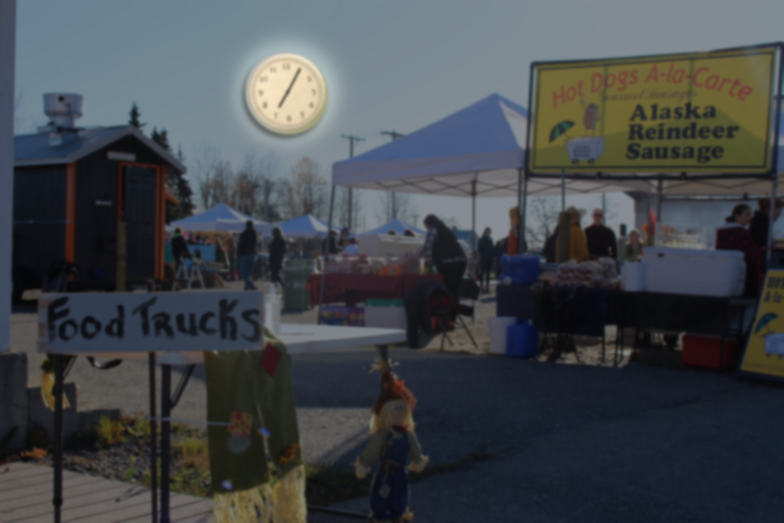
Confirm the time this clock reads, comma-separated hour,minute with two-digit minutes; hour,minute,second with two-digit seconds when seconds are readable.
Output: 7,05
